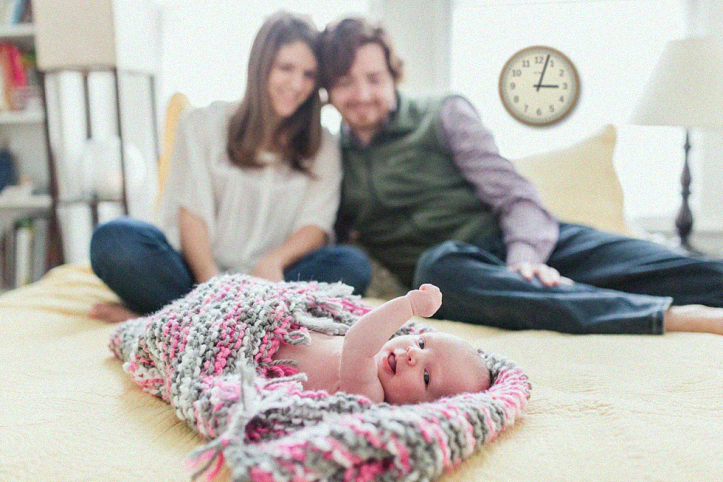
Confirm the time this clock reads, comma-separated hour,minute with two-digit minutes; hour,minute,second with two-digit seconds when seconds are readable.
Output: 3,03
